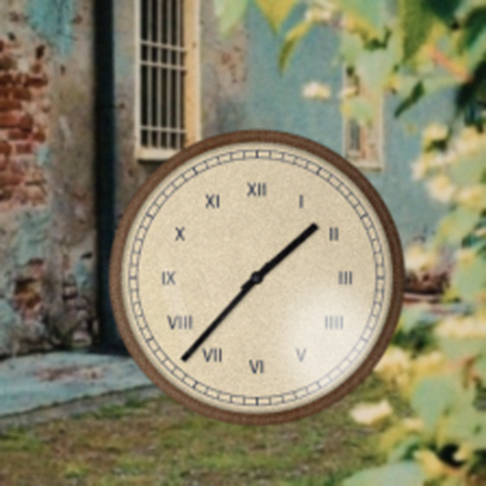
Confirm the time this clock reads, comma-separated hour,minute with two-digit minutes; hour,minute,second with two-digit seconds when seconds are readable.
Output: 1,37
